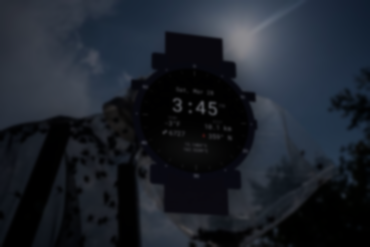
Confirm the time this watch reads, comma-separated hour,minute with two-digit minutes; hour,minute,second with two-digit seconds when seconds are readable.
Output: 3,45
